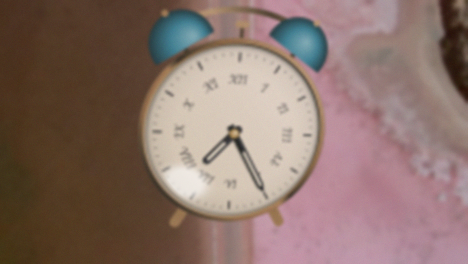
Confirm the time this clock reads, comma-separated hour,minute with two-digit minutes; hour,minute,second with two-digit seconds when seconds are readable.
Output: 7,25
